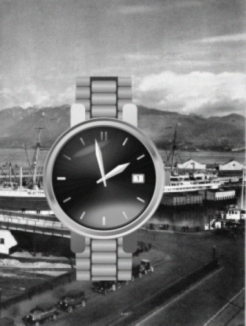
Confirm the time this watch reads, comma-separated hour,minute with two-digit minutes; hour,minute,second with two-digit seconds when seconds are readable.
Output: 1,58
